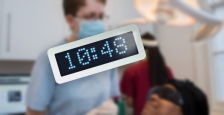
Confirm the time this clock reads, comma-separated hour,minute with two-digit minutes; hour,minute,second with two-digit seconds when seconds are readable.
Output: 10,48
